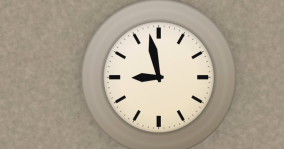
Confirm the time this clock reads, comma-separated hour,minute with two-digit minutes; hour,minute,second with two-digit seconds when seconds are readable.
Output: 8,58
